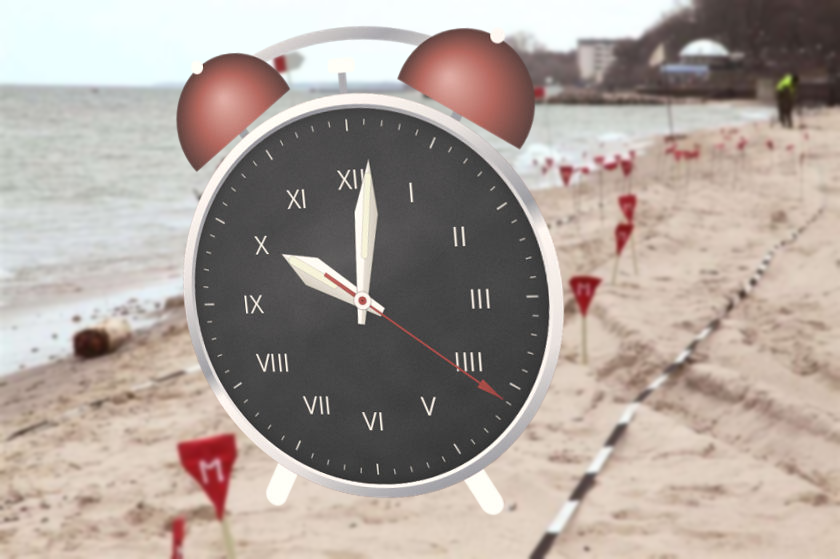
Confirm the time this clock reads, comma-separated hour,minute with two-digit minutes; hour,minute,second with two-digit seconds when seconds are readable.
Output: 10,01,21
